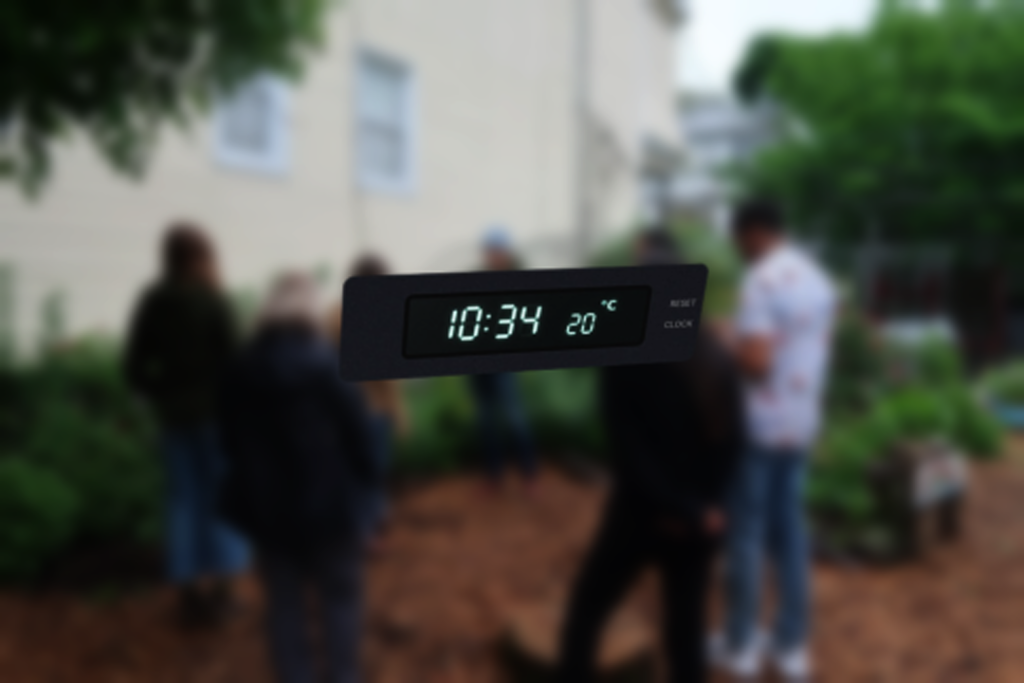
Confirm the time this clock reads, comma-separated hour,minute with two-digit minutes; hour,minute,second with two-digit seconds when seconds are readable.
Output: 10,34
